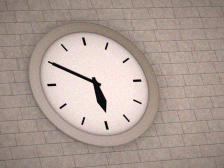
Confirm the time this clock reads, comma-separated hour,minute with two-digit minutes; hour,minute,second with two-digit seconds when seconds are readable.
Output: 5,50
